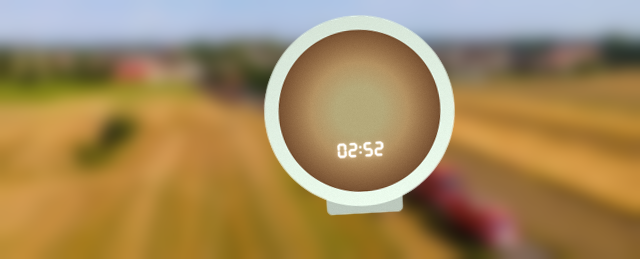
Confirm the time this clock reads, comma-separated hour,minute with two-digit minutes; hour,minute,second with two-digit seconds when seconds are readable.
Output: 2,52
